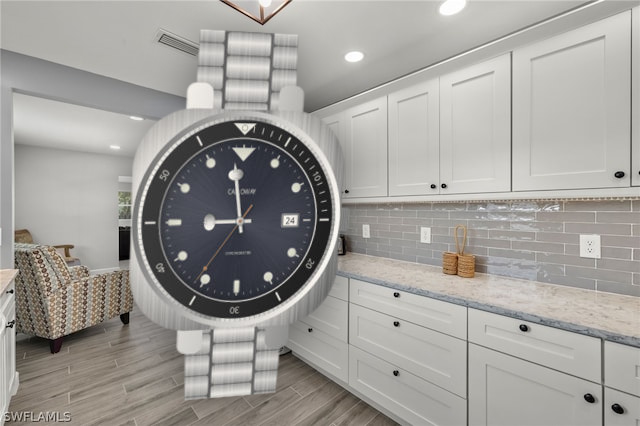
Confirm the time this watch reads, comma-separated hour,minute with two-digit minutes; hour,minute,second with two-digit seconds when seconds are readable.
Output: 8,58,36
